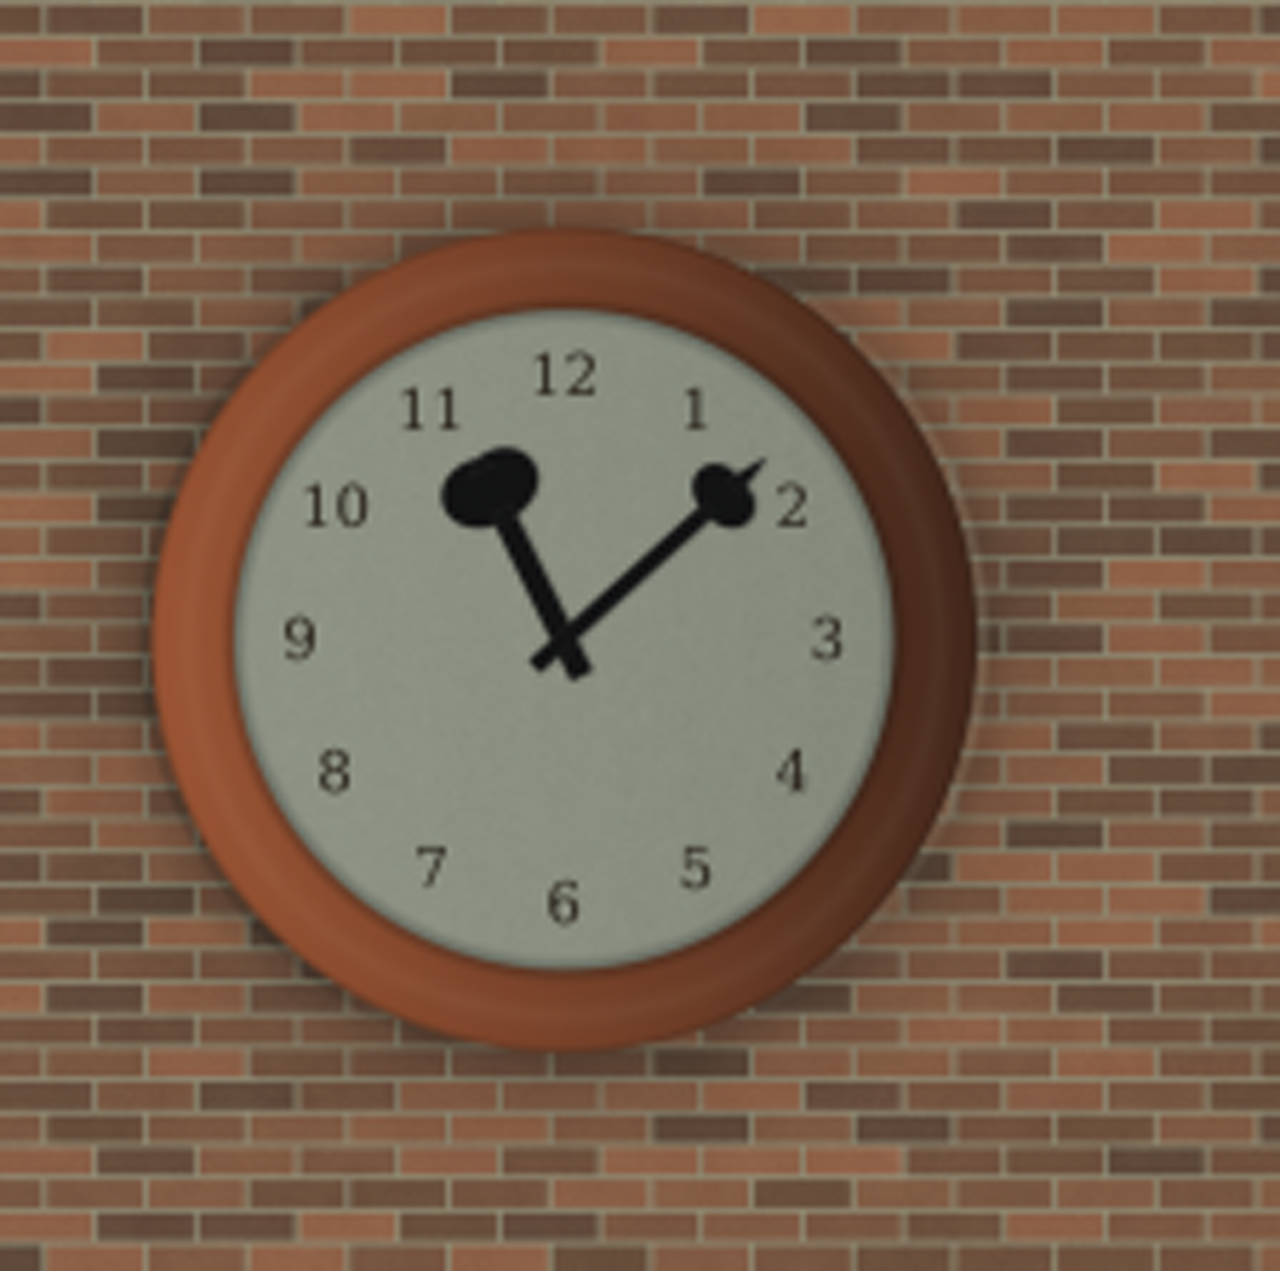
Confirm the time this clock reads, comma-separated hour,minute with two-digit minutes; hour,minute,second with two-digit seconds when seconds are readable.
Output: 11,08
